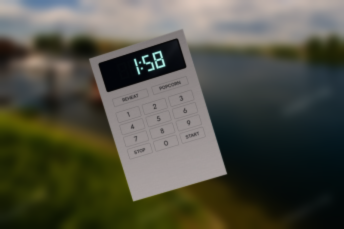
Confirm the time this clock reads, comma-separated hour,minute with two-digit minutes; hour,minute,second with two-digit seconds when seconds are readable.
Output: 1,58
